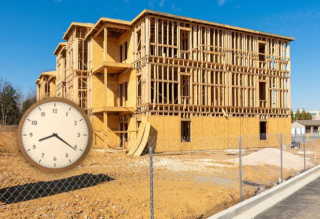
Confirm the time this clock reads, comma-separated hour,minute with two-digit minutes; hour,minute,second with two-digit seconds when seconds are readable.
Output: 8,21
